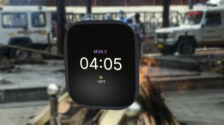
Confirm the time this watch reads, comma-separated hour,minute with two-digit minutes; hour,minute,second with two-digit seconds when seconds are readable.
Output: 4,05
